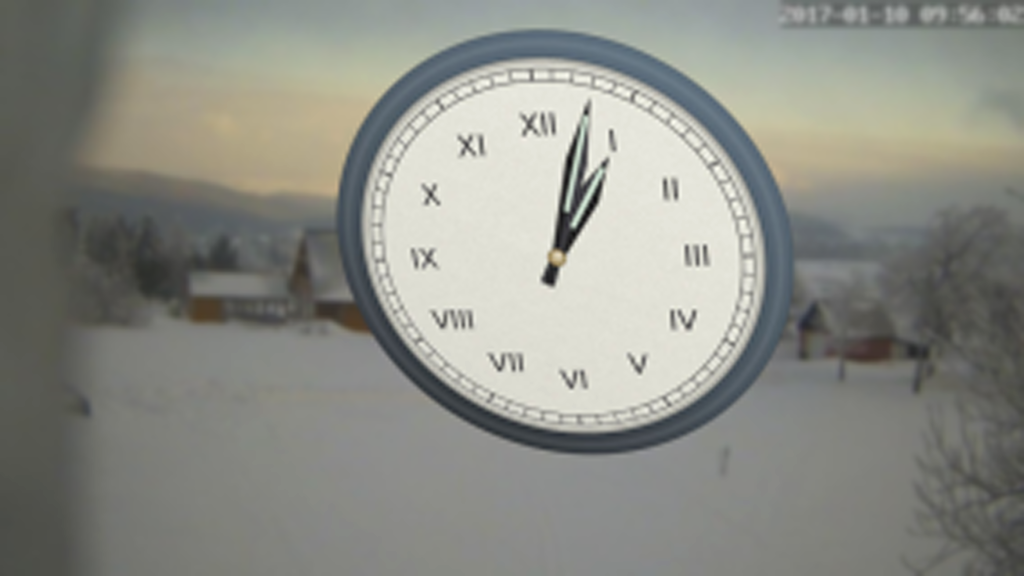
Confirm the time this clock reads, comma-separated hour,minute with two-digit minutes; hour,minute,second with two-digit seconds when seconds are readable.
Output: 1,03
